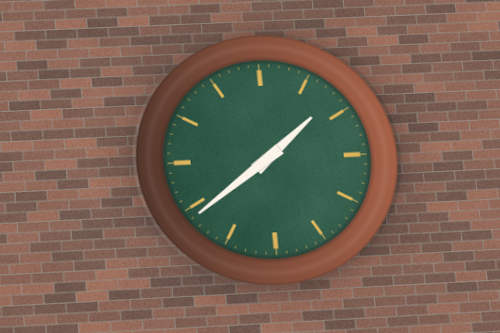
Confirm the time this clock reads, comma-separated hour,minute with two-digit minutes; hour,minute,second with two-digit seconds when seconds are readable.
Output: 1,39
